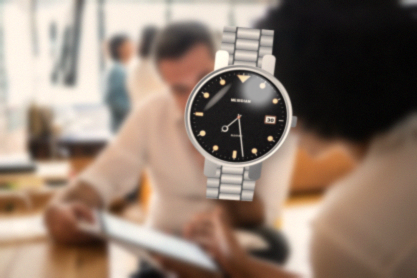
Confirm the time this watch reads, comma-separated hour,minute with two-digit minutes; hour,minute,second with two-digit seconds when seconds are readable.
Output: 7,28
